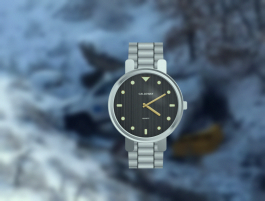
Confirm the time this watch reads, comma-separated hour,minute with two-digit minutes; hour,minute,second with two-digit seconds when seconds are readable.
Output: 4,10
